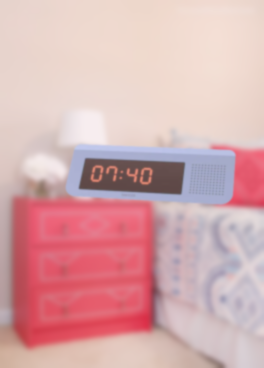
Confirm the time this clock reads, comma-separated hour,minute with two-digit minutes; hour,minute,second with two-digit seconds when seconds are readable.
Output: 7,40
